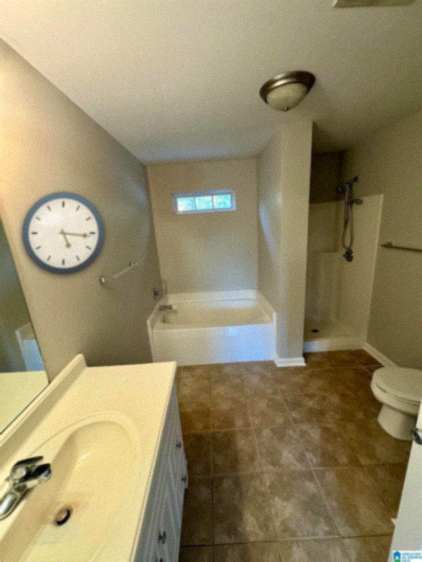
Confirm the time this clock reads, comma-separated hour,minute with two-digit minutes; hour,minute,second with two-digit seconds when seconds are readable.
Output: 5,16
